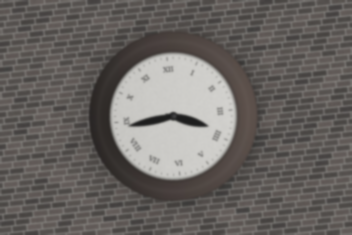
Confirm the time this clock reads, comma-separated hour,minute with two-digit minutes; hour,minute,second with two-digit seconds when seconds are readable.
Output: 3,44
